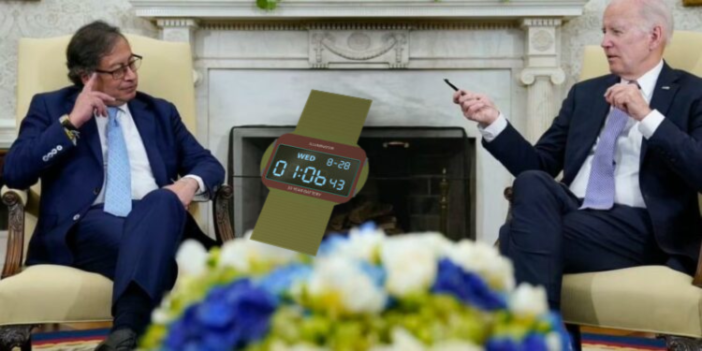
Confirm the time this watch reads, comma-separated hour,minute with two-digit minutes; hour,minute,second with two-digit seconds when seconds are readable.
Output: 1,06,43
